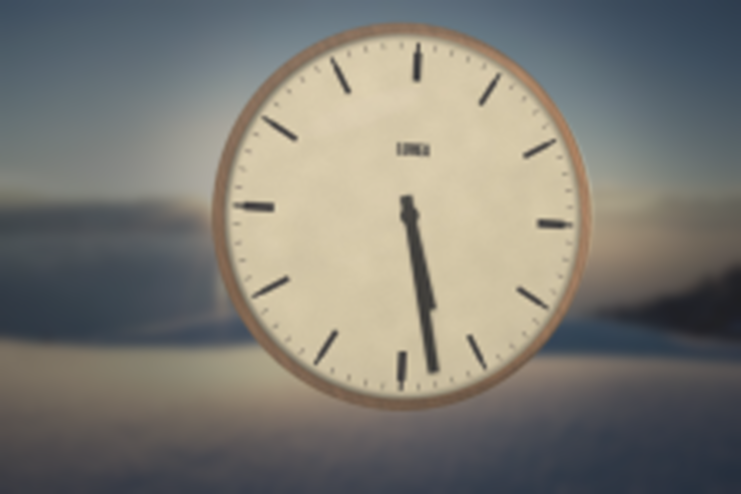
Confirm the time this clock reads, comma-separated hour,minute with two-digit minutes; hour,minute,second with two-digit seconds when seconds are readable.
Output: 5,28
